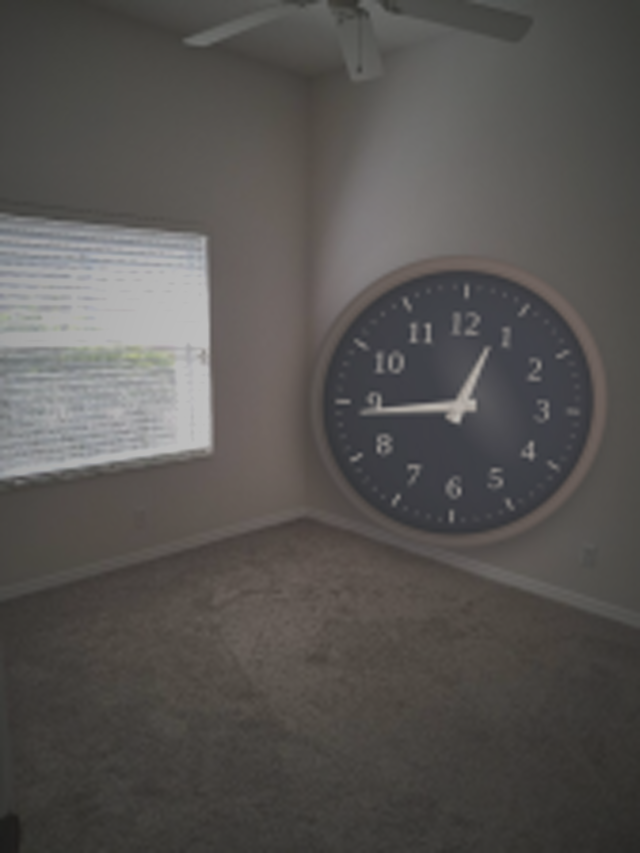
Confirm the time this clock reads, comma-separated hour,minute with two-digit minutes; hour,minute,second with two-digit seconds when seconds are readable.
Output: 12,44
